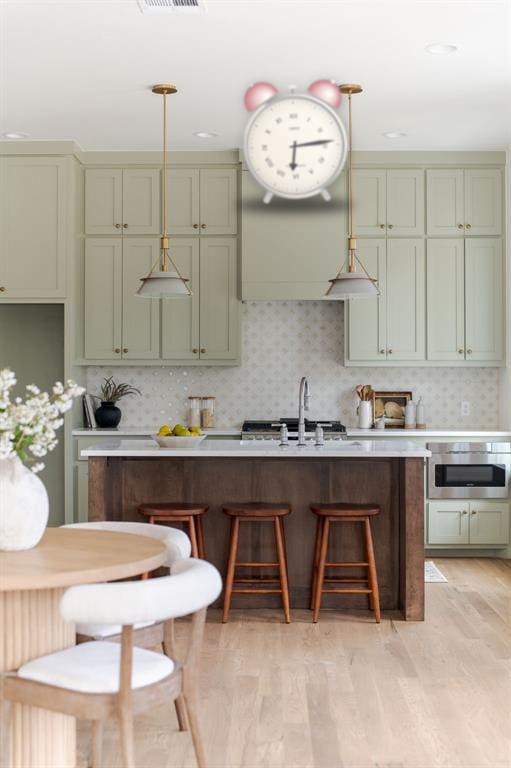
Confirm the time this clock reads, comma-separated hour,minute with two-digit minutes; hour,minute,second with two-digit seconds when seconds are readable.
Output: 6,14
